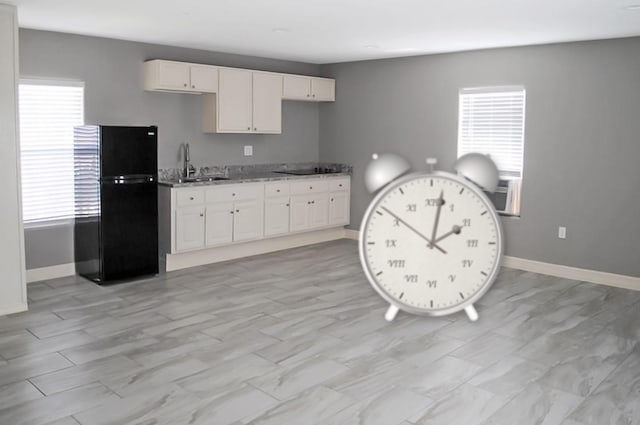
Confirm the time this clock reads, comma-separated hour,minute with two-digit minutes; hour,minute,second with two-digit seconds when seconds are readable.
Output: 2,01,51
